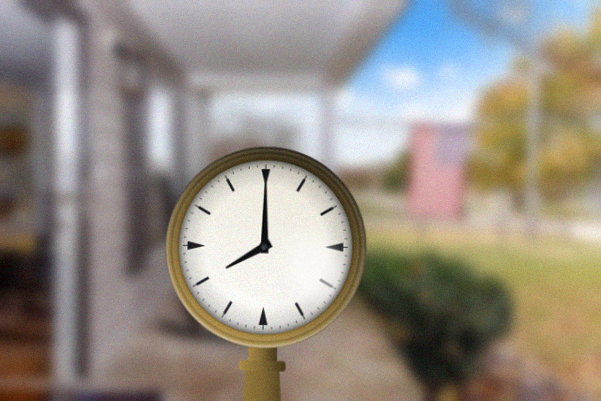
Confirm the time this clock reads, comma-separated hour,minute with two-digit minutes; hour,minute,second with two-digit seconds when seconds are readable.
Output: 8,00
